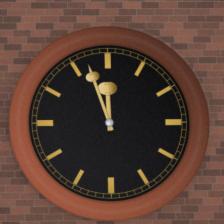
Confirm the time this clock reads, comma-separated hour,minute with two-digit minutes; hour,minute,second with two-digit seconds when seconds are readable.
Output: 11,57
